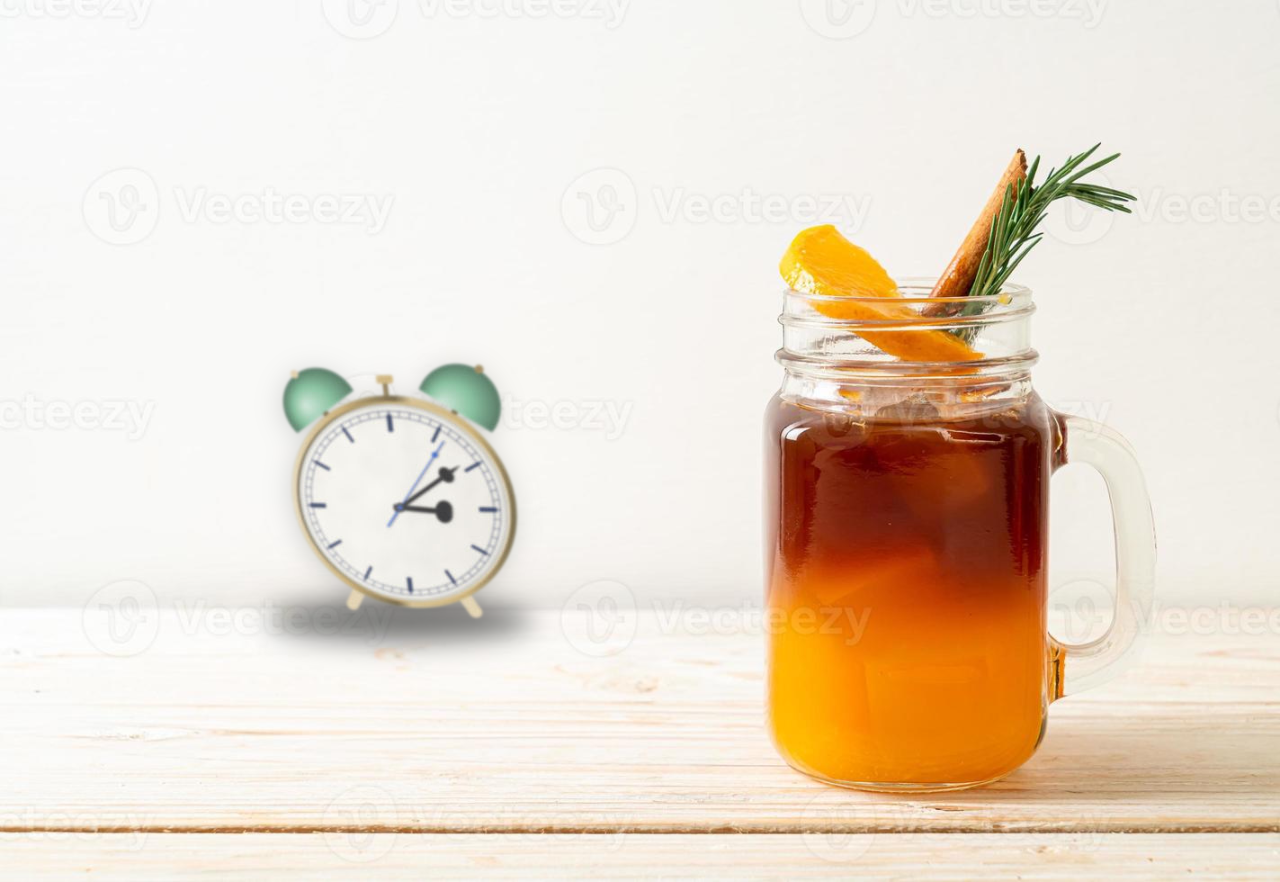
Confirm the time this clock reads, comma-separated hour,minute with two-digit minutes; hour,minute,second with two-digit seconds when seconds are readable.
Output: 3,09,06
